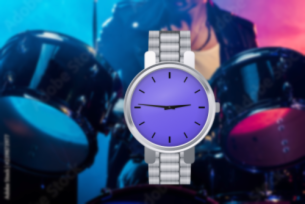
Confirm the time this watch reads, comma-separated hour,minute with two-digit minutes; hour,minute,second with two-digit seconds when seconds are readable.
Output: 2,46
